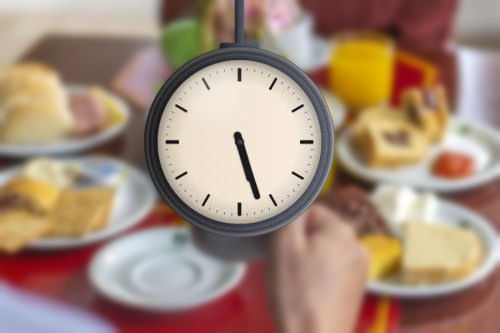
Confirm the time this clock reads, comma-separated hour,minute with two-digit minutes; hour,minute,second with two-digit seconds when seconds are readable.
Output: 5,27
